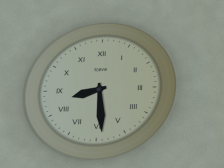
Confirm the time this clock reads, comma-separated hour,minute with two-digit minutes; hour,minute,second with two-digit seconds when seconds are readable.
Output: 8,29
